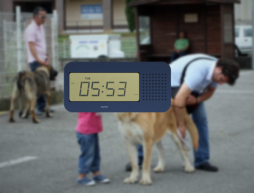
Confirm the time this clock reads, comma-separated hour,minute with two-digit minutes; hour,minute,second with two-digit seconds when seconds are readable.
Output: 5,53
